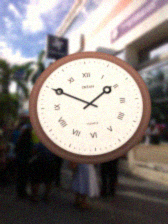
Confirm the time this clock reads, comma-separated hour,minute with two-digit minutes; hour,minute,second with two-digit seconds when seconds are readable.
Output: 1,50
